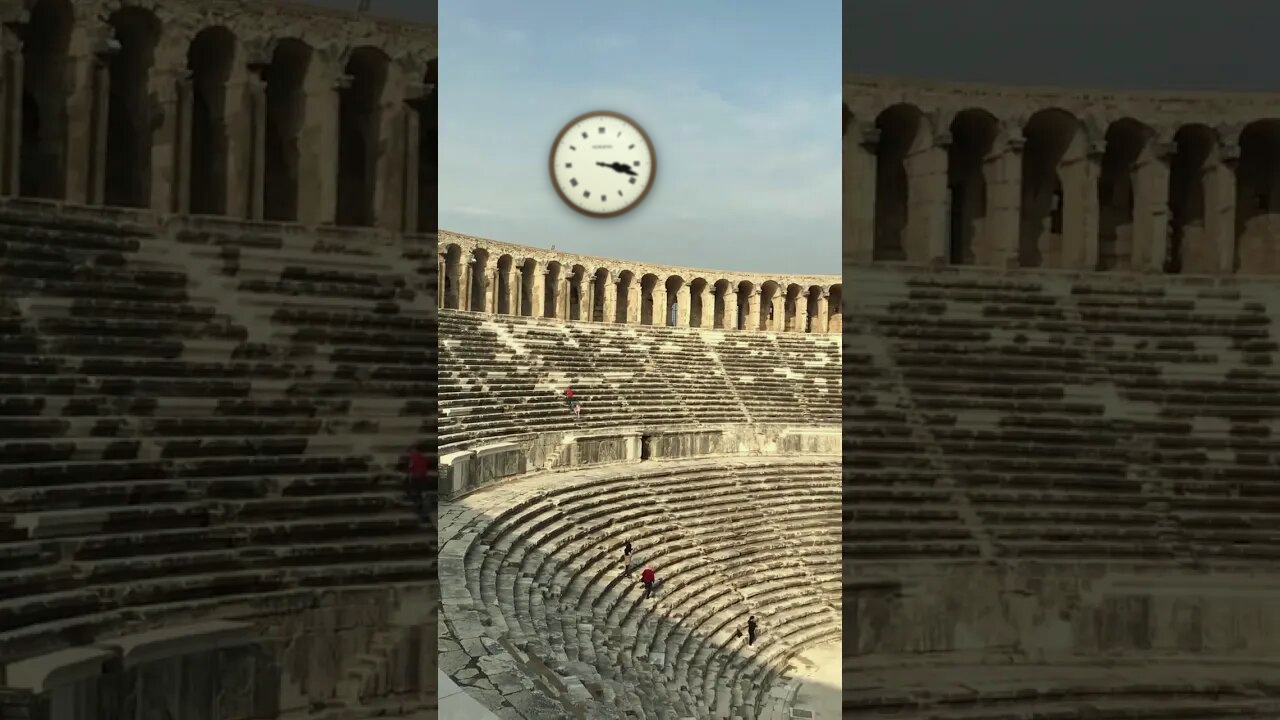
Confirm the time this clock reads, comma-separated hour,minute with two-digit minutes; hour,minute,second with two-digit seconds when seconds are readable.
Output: 3,18
